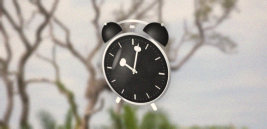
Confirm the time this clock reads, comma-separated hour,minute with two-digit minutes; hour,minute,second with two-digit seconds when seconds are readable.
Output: 10,02
